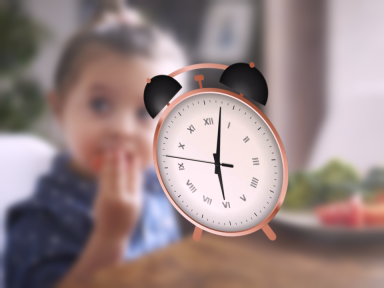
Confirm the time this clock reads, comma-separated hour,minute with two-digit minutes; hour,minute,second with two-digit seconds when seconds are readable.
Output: 6,02,47
